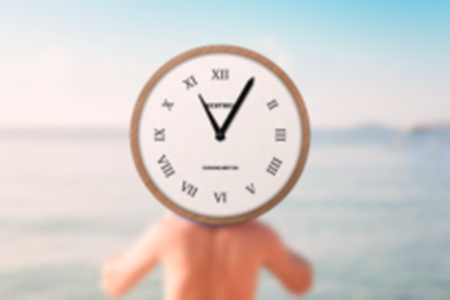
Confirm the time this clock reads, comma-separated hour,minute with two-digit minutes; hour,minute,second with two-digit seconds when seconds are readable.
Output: 11,05
